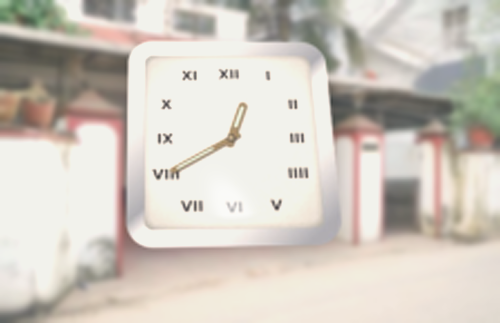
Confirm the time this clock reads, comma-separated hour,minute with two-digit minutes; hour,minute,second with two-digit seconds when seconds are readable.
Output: 12,40
